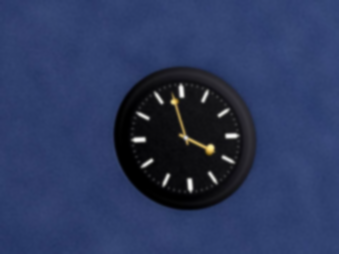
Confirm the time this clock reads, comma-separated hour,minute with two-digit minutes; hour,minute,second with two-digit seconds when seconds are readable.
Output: 3,58
